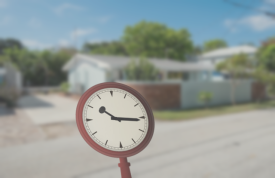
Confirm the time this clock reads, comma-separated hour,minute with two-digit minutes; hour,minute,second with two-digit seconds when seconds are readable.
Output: 10,16
